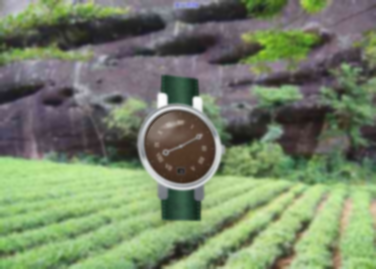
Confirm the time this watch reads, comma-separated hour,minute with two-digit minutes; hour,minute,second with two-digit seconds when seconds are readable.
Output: 8,10
